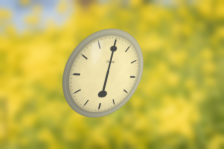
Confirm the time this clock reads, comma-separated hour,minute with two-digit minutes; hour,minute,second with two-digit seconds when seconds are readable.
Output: 6,00
